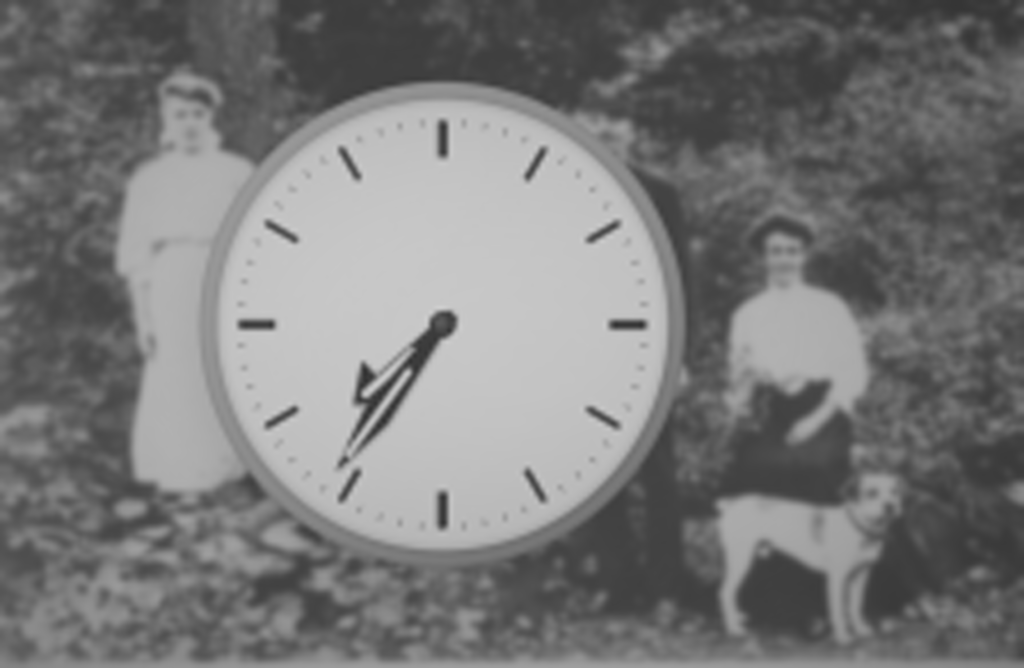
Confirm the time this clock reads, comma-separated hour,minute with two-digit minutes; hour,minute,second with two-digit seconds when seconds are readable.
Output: 7,36
